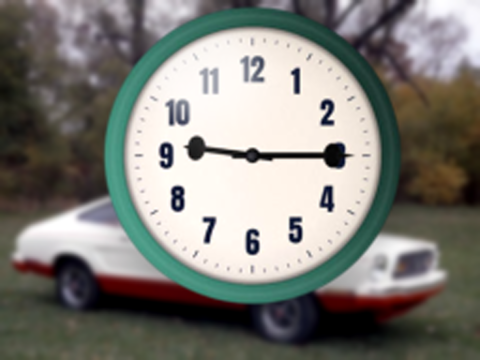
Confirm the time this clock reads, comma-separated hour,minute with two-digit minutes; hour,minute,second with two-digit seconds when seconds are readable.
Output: 9,15
